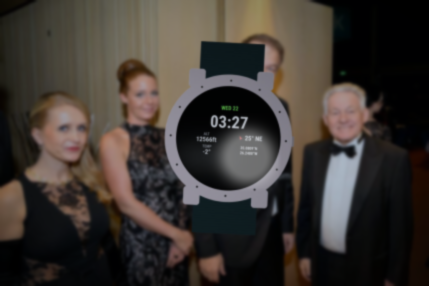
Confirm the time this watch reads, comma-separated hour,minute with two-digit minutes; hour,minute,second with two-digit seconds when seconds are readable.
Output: 3,27
